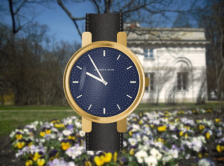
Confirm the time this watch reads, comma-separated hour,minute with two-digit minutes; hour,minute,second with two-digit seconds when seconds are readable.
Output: 9,55
